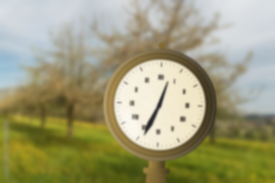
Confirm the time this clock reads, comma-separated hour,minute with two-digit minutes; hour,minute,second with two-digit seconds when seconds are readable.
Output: 12,34
